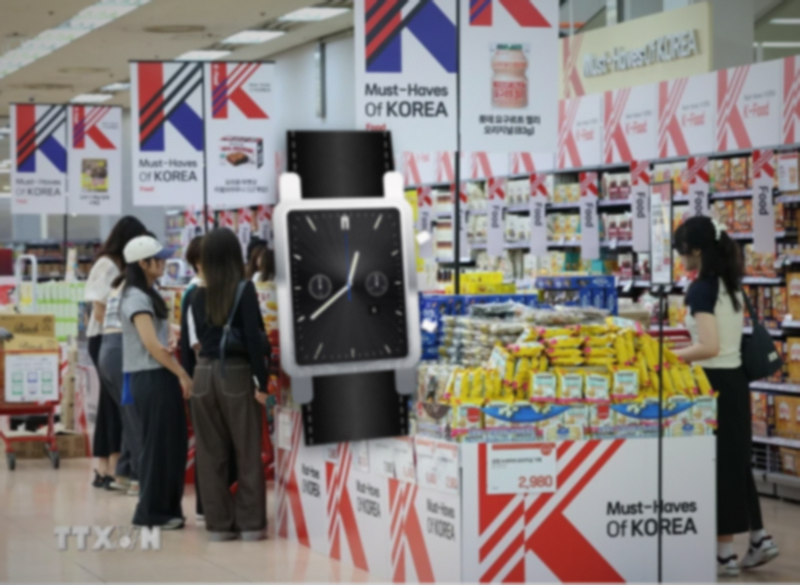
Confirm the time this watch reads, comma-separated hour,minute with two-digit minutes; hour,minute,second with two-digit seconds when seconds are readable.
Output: 12,39
